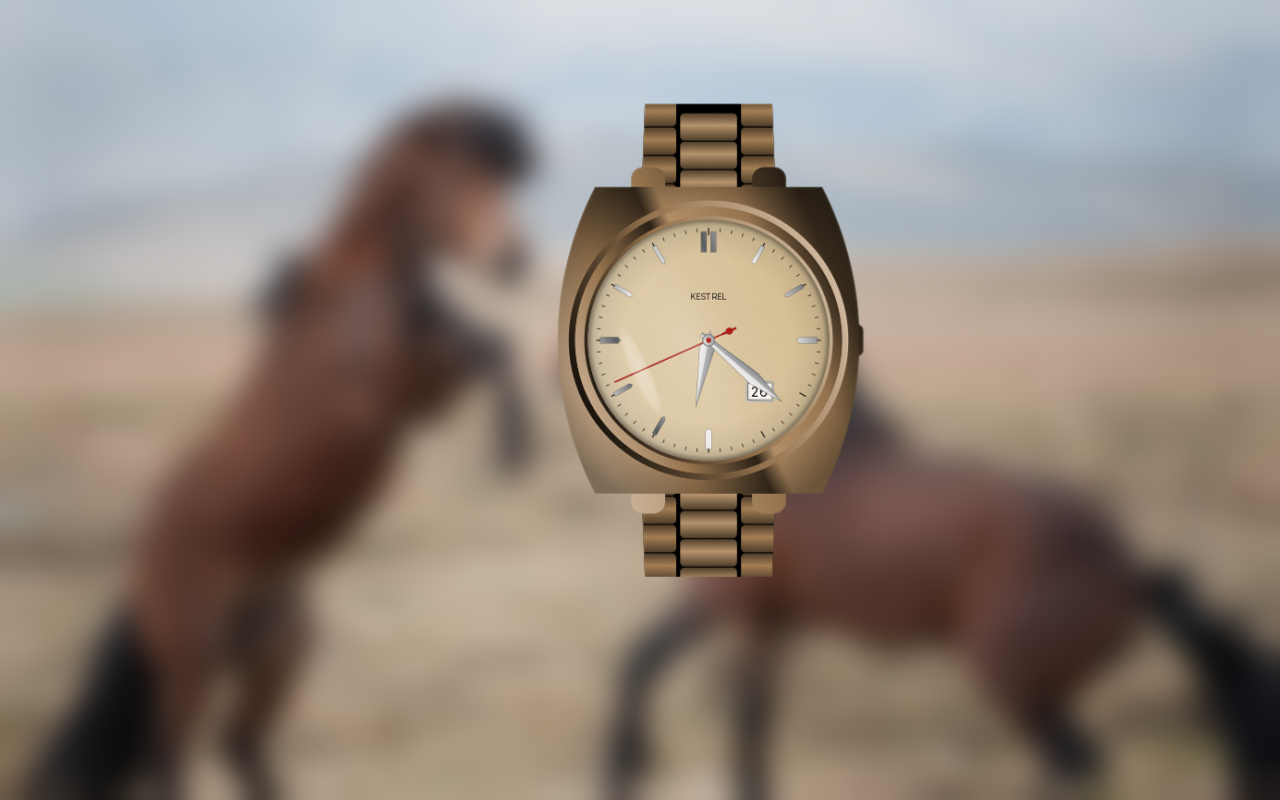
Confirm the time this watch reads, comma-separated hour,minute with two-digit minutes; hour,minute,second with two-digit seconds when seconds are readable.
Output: 6,21,41
